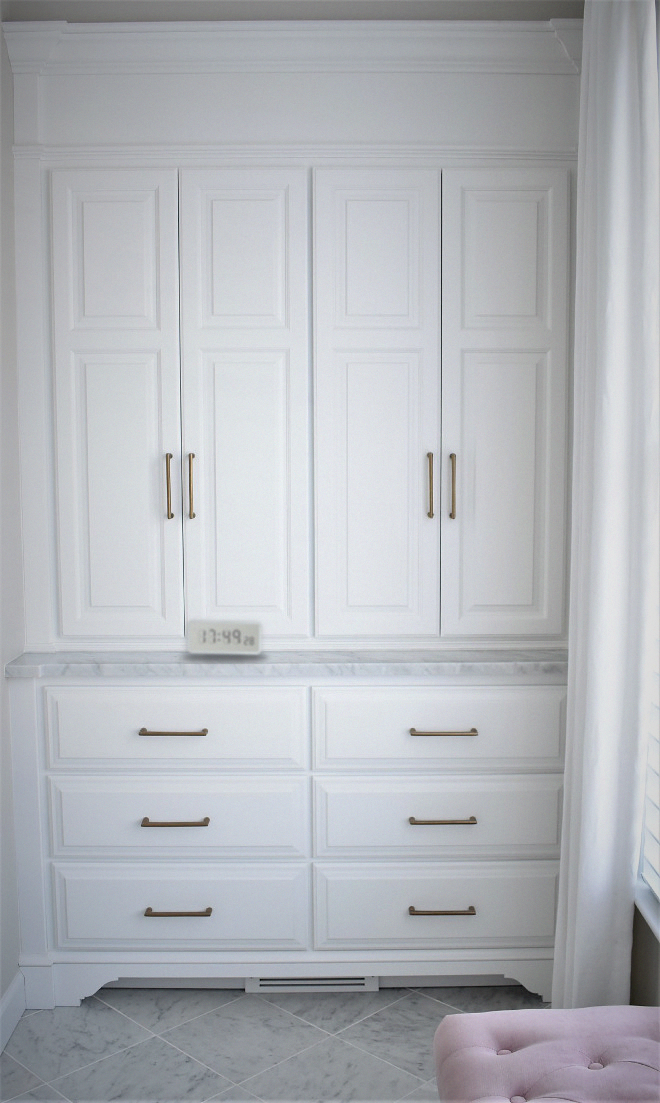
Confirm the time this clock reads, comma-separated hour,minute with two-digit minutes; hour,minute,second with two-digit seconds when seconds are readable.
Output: 17,49
